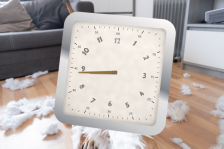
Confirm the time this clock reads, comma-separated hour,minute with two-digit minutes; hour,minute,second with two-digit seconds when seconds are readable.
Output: 8,44
